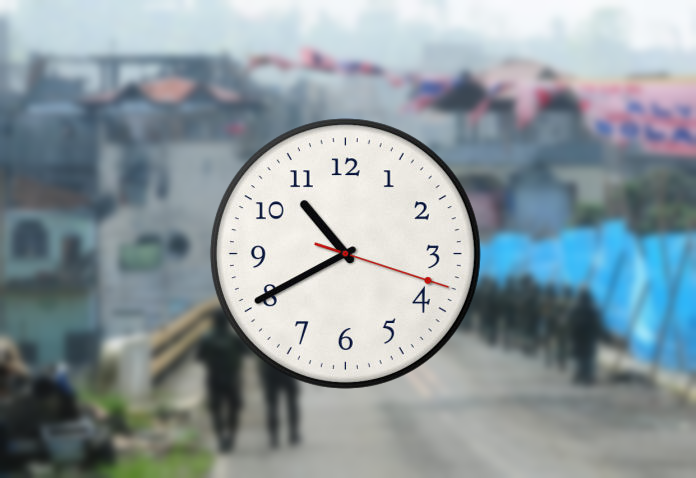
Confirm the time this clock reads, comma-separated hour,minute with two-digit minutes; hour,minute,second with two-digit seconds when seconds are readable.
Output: 10,40,18
